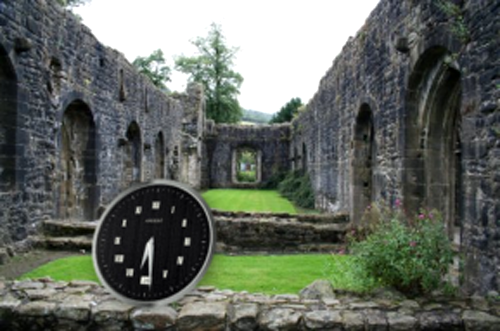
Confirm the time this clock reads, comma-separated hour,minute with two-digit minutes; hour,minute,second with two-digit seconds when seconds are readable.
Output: 6,29
